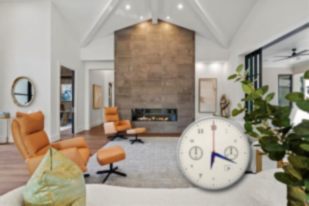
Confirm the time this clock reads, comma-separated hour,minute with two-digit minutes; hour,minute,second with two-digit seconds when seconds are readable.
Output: 6,19
